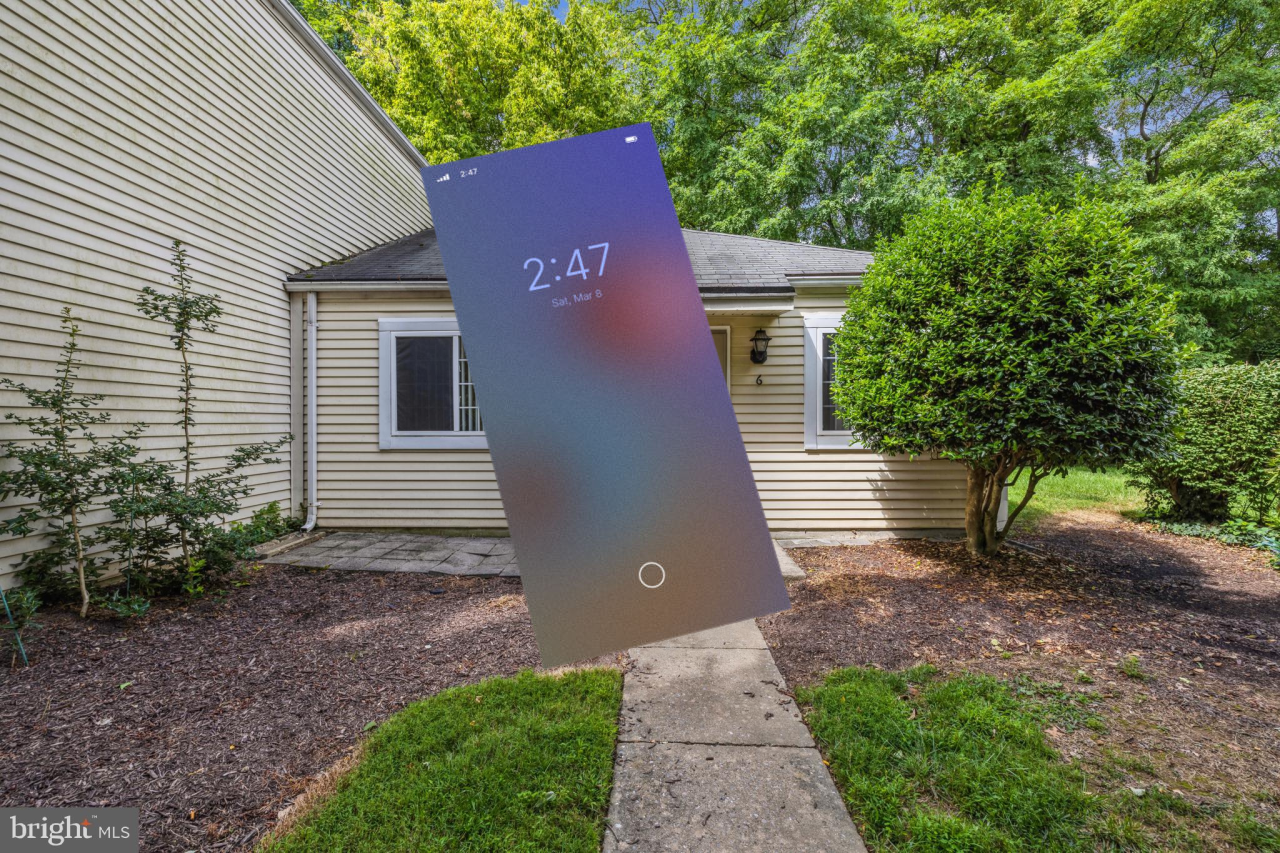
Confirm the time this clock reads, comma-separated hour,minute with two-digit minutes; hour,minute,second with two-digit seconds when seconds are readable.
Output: 2,47
